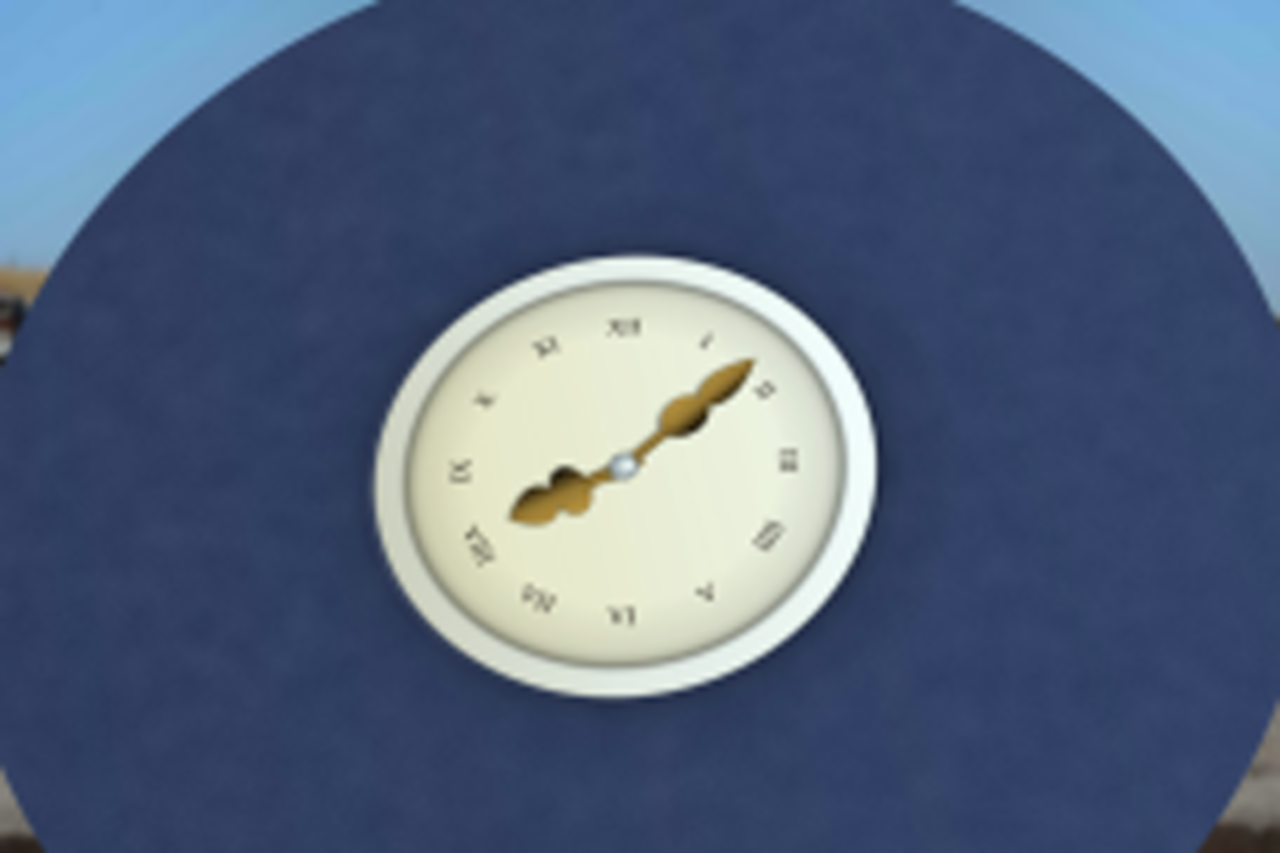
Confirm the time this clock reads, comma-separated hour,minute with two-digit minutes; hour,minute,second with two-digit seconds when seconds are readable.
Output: 8,08
